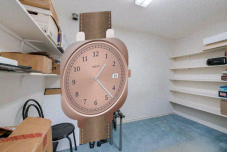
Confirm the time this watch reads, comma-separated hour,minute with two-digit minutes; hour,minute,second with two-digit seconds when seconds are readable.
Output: 1,23
